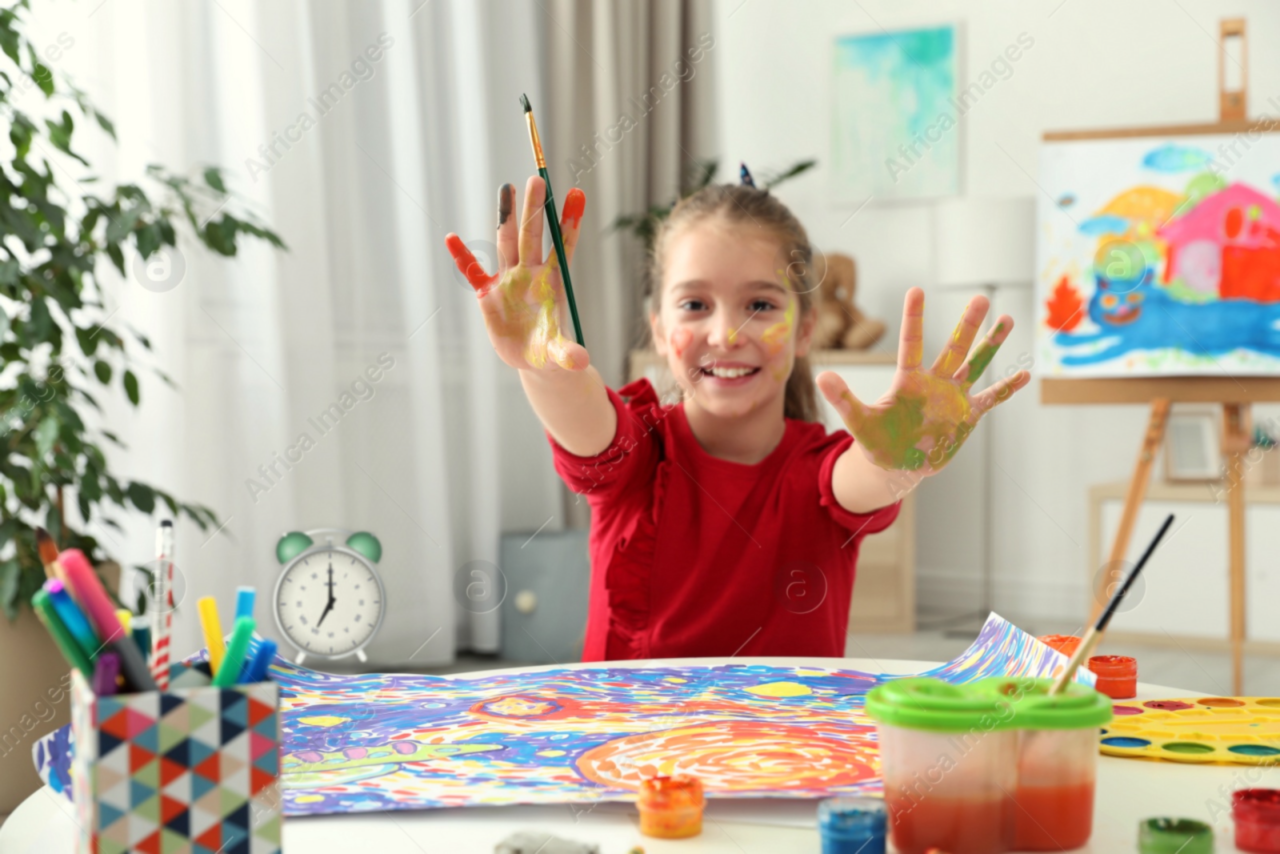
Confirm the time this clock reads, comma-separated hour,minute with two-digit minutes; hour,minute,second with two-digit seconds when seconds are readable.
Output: 7,00
